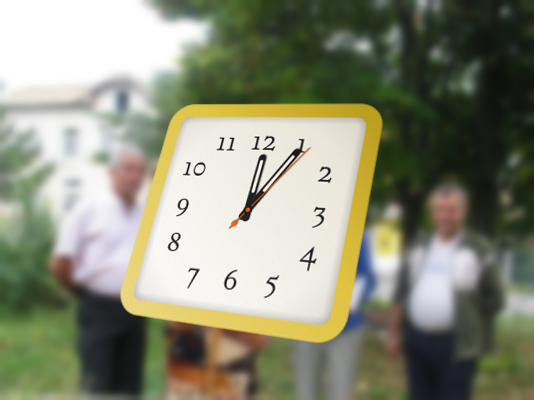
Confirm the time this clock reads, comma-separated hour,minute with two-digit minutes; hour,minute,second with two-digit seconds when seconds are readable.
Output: 12,05,06
